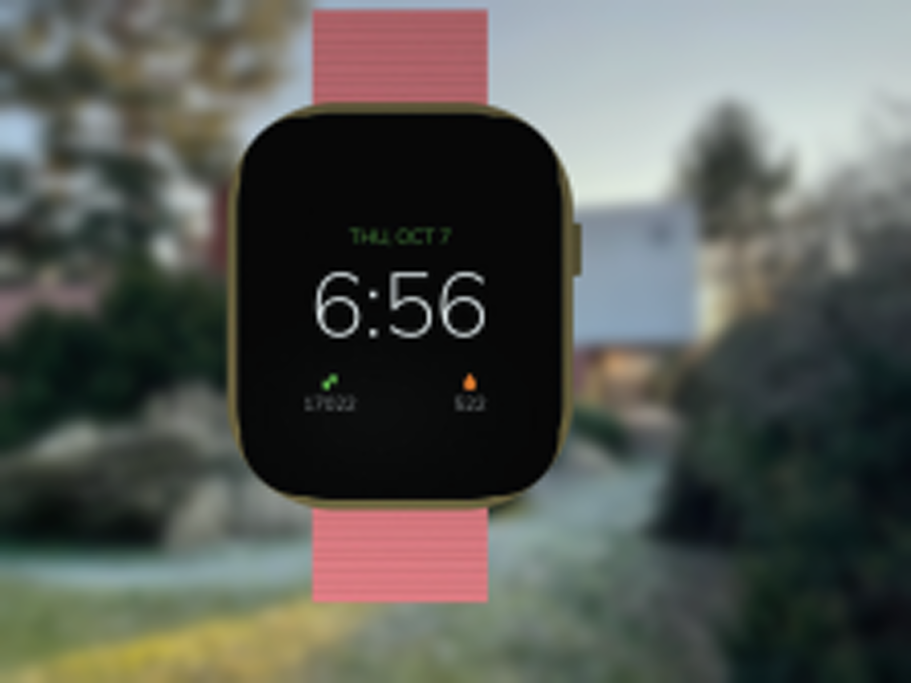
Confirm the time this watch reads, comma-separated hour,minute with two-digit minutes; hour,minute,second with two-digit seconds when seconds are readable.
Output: 6,56
